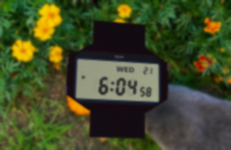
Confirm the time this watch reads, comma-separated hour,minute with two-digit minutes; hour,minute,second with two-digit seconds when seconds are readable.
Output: 6,04
